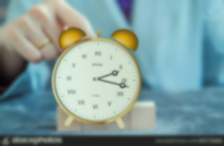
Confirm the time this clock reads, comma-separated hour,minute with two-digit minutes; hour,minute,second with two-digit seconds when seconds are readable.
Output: 2,17
